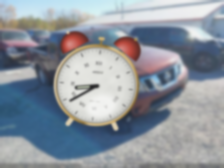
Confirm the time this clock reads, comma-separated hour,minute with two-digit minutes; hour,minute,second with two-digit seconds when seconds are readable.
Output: 8,39
